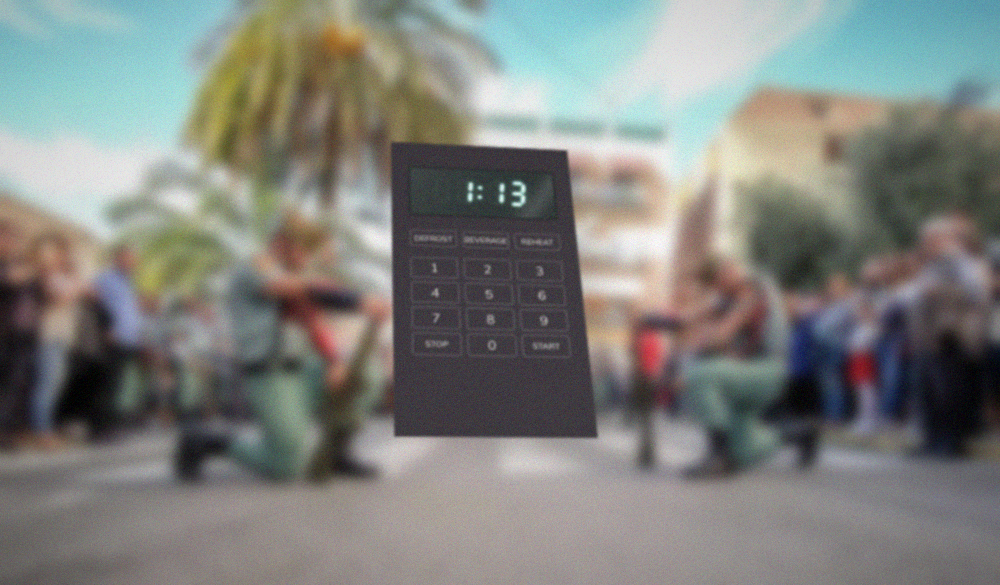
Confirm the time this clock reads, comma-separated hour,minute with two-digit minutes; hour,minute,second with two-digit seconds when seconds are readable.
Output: 1,13
